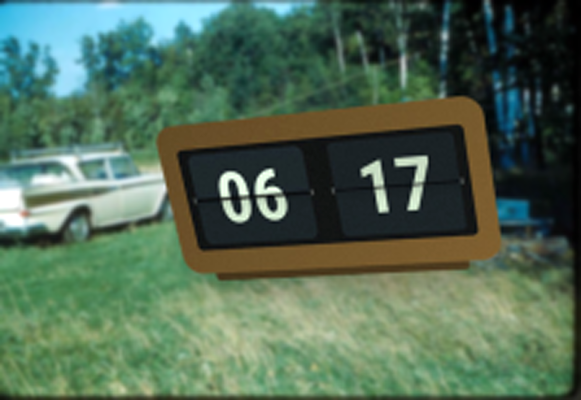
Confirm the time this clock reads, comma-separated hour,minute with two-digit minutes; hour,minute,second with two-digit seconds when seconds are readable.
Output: 6,17
